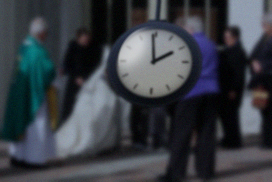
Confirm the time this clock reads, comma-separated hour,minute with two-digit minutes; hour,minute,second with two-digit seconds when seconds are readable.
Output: 1,59
